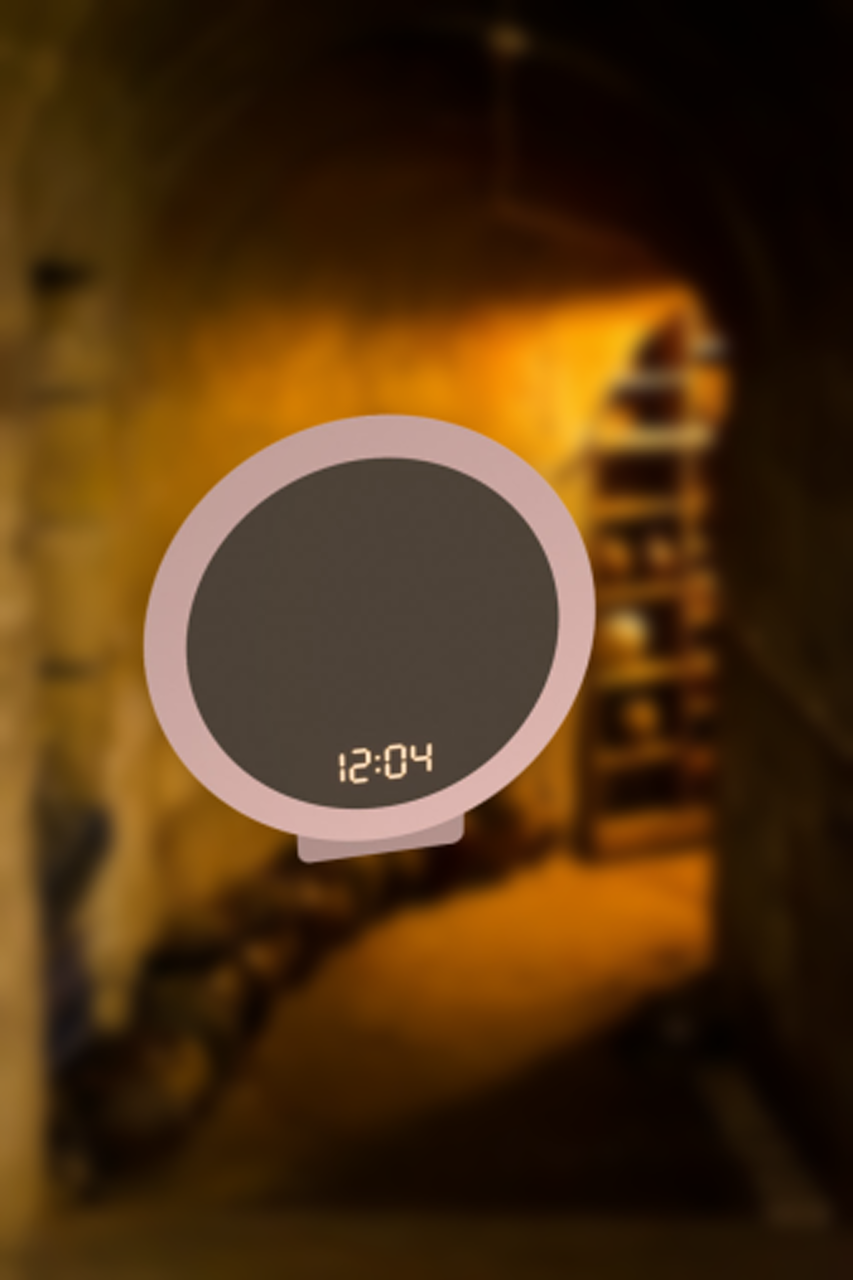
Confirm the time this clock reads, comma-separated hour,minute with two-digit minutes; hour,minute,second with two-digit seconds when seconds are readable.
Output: 12,04
